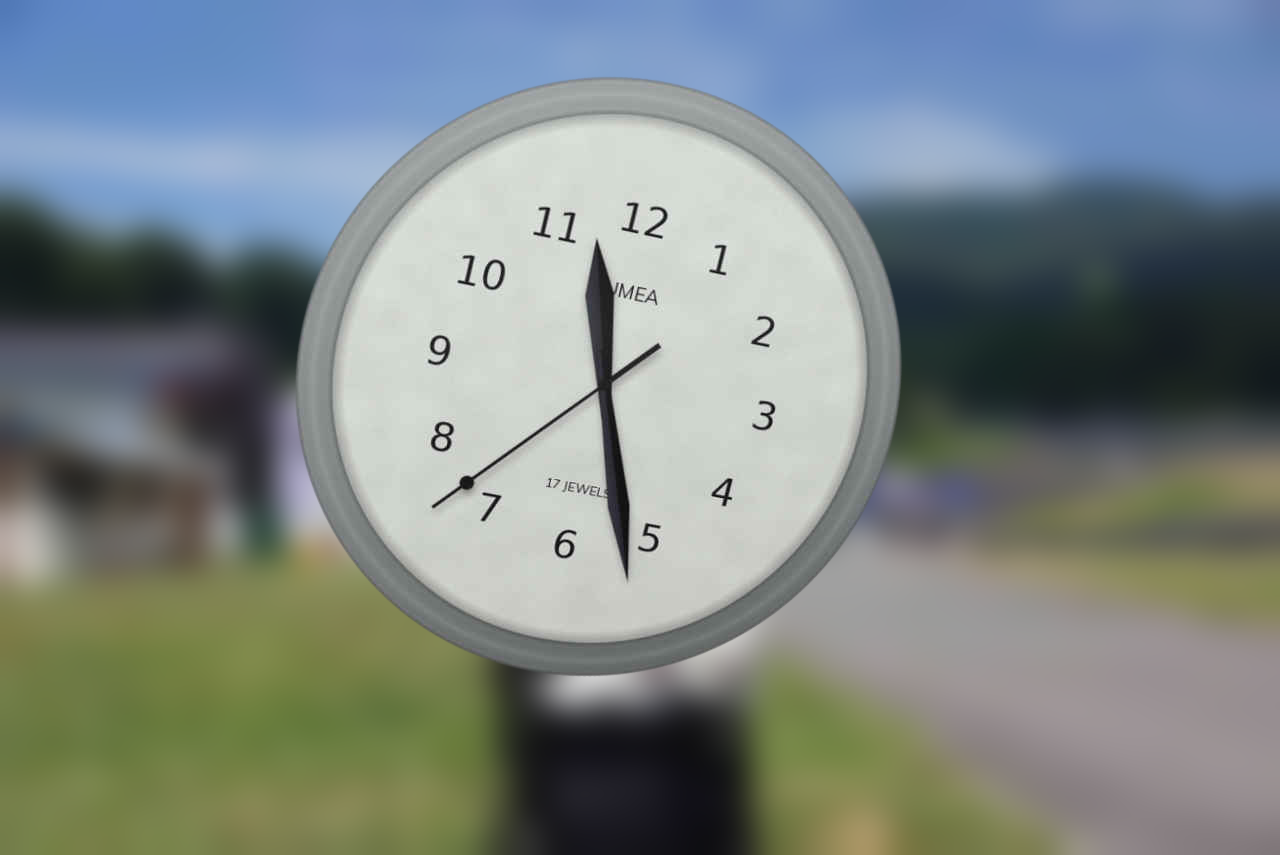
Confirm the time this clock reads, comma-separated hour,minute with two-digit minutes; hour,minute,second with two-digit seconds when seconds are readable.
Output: 11,26,37
